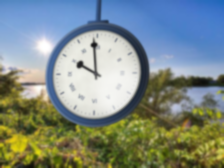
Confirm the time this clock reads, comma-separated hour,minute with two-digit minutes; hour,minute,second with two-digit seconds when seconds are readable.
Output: 9,59
